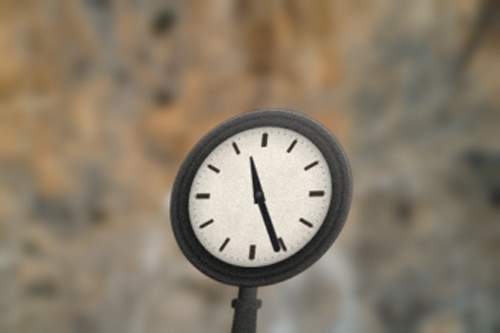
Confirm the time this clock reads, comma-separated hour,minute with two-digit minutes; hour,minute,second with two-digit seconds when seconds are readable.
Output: 11,26
